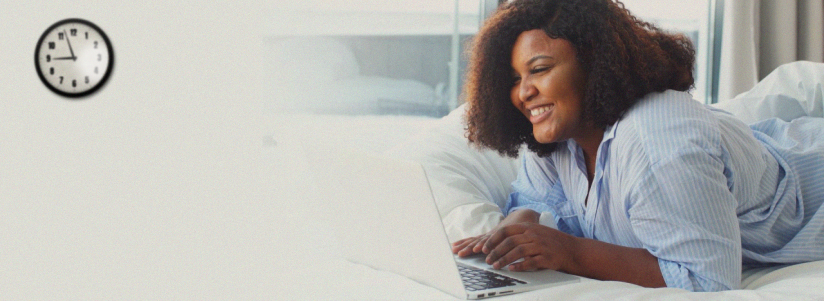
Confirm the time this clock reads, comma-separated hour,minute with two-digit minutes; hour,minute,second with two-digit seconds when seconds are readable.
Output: 8,57
